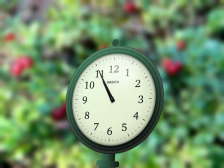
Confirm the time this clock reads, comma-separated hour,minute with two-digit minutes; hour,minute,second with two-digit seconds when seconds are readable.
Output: 10,55
